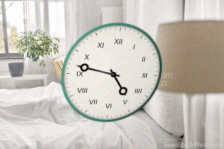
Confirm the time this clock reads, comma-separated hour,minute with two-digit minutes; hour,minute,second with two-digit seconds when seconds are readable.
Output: 4,47
